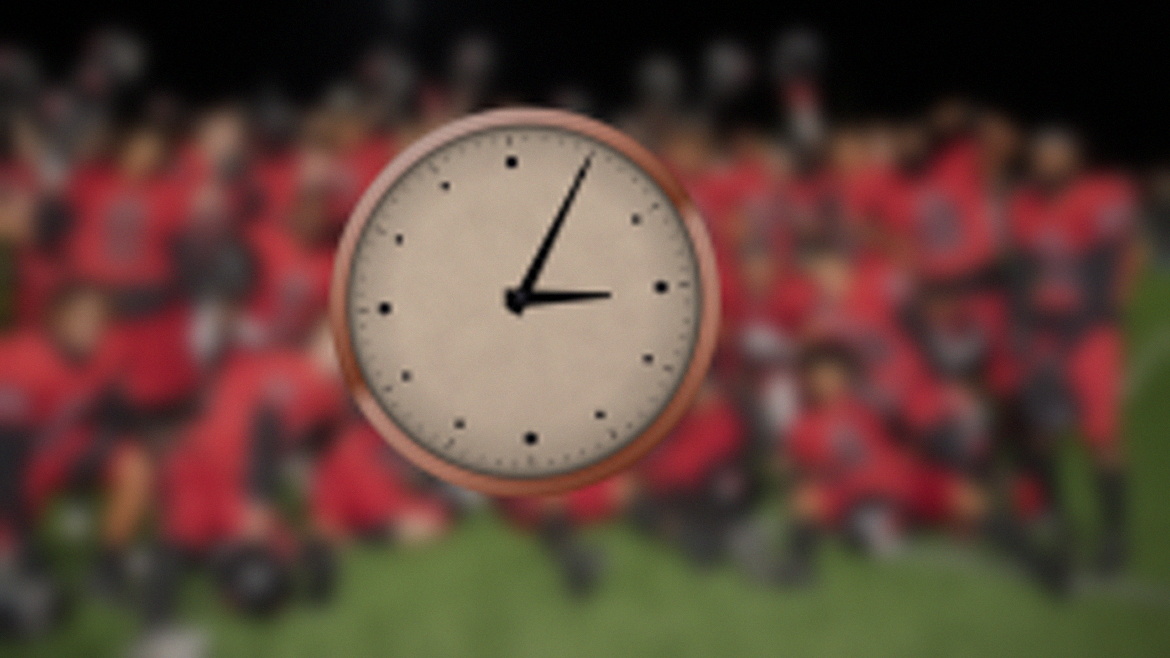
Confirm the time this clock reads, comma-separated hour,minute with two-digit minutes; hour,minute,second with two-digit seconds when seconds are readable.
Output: 3,05
